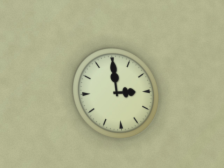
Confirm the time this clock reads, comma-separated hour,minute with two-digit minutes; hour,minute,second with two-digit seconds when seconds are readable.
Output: 3,00
